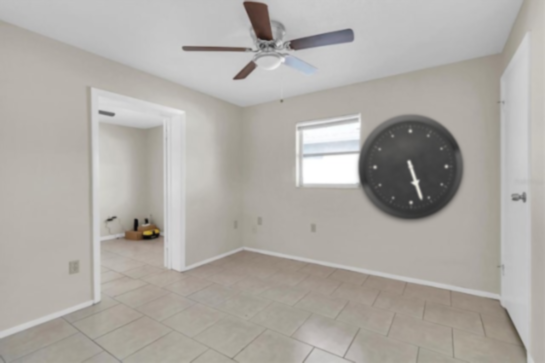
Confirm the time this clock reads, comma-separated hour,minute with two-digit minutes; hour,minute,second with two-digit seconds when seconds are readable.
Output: 5,27
